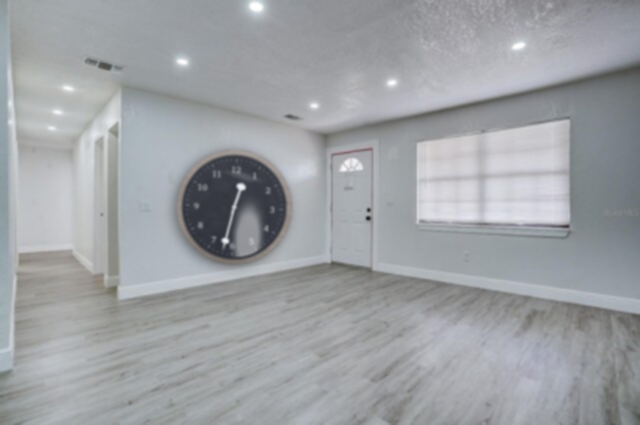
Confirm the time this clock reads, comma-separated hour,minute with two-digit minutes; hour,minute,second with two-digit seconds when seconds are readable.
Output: 12,32
